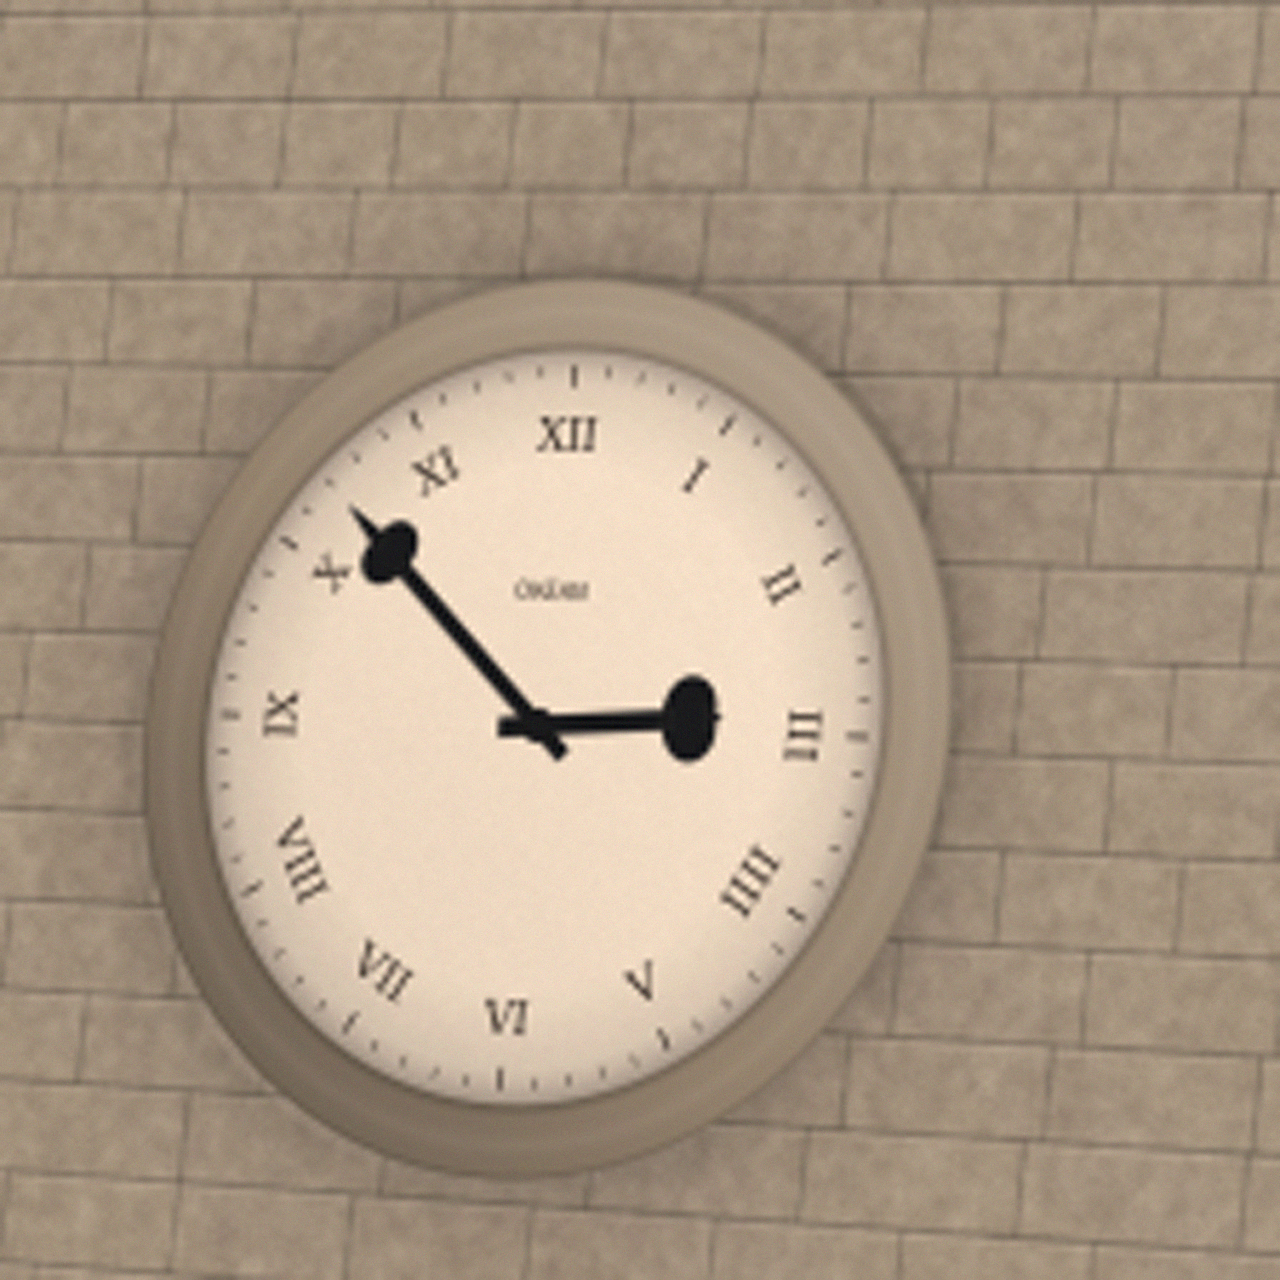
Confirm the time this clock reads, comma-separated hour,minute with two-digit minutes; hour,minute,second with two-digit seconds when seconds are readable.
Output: 2,52
